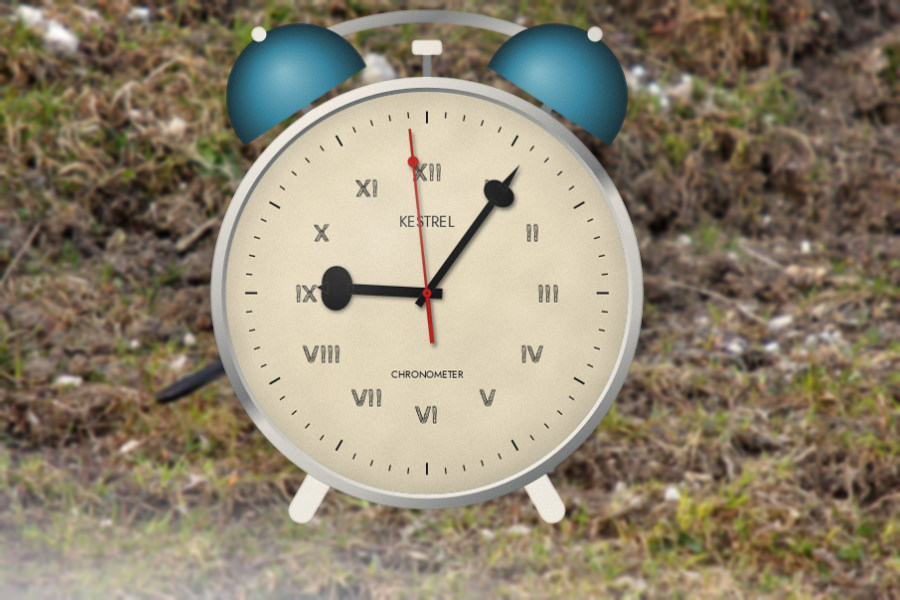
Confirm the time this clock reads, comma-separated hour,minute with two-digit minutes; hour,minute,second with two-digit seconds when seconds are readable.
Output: 9,05,59
